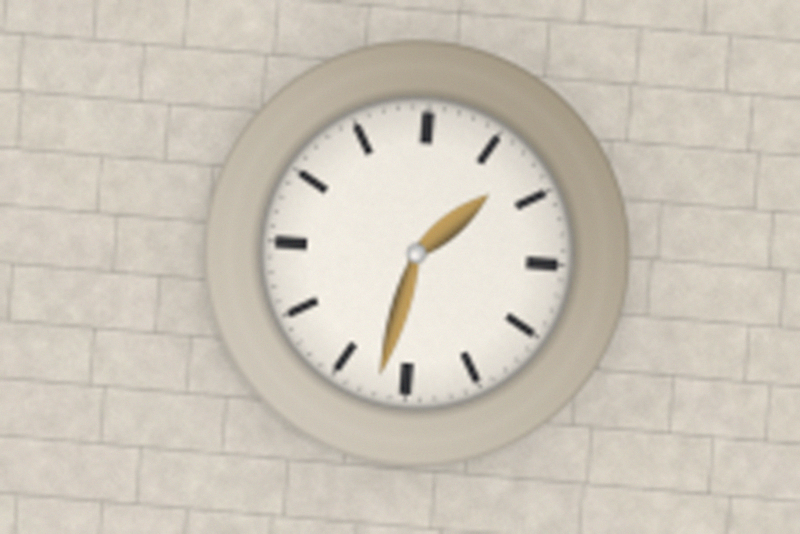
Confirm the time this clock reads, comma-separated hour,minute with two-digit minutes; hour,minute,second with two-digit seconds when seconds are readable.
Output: 1,32
